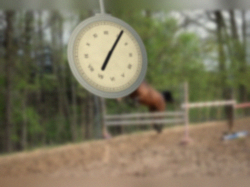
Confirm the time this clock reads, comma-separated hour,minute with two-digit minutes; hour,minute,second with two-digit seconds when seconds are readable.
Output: 7,06
